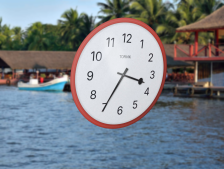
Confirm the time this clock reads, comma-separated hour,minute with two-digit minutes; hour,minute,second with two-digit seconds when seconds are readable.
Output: 3,35
